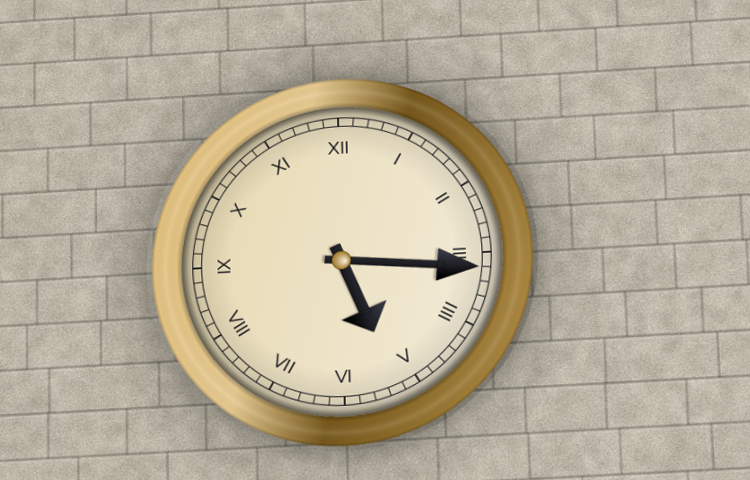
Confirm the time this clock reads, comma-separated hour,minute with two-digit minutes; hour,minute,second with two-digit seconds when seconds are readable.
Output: 5,16
